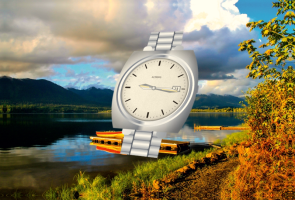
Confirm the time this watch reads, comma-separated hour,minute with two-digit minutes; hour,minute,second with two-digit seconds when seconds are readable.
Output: 9,16
